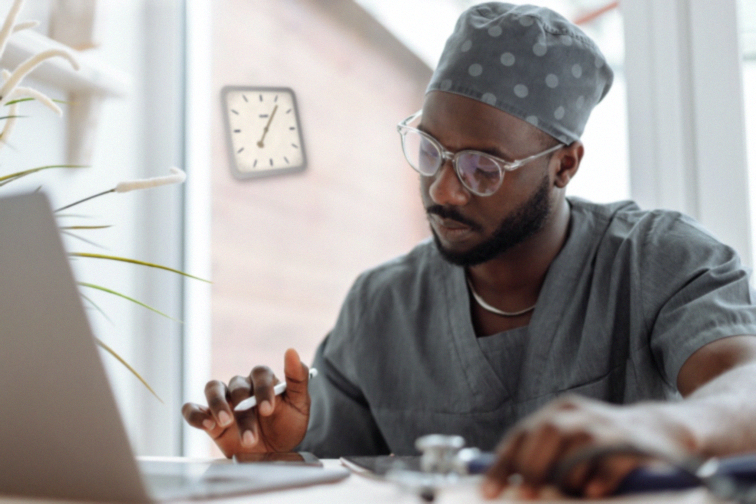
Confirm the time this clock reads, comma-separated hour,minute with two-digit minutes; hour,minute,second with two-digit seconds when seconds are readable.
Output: 7,06
